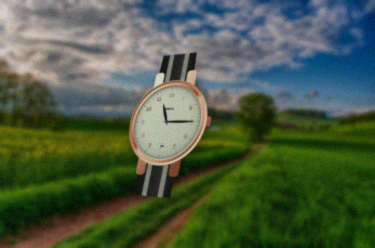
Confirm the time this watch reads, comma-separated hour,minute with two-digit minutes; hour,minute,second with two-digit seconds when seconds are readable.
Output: 11,15
